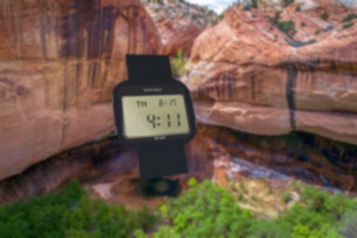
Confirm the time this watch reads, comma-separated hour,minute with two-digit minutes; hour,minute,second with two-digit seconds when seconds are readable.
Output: 4,11
